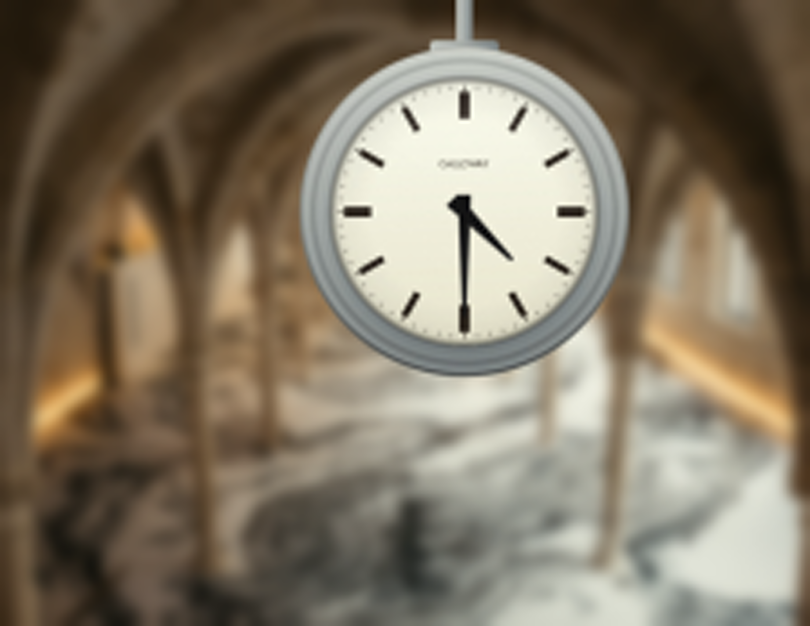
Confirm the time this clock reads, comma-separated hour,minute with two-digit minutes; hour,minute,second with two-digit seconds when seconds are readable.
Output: 4,30
